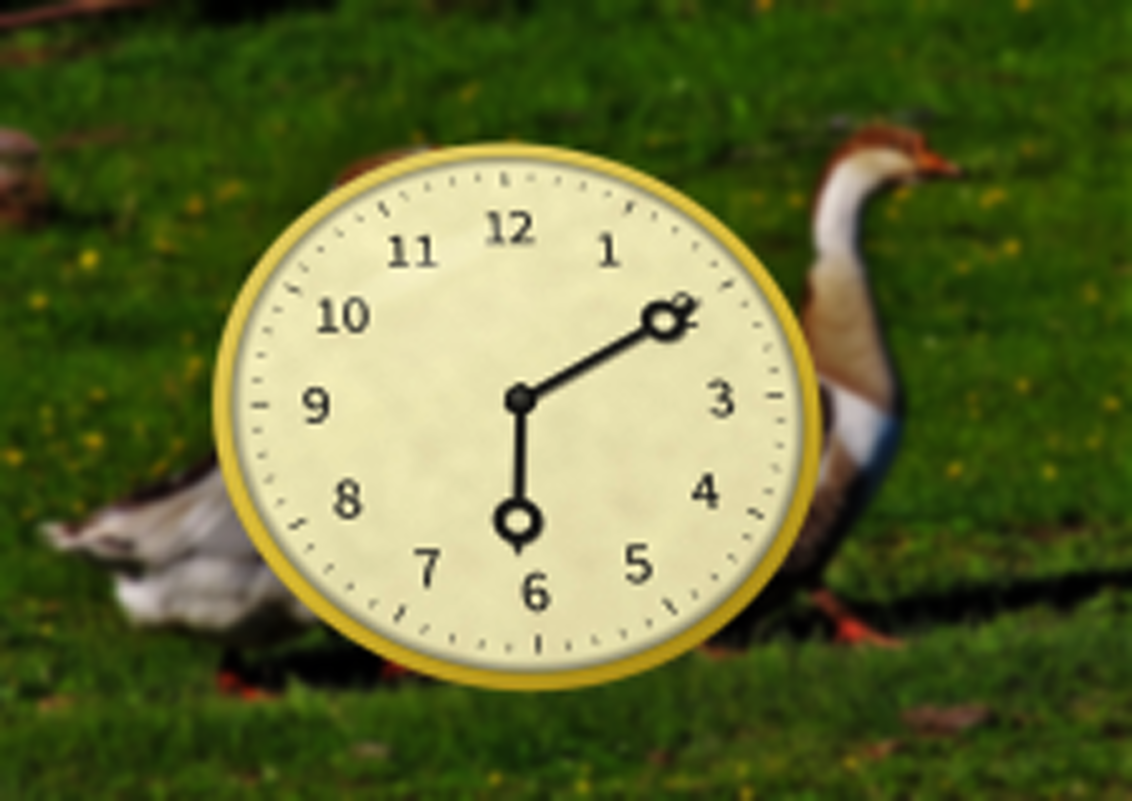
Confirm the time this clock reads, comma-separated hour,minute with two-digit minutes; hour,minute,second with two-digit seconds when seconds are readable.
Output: 6,10
